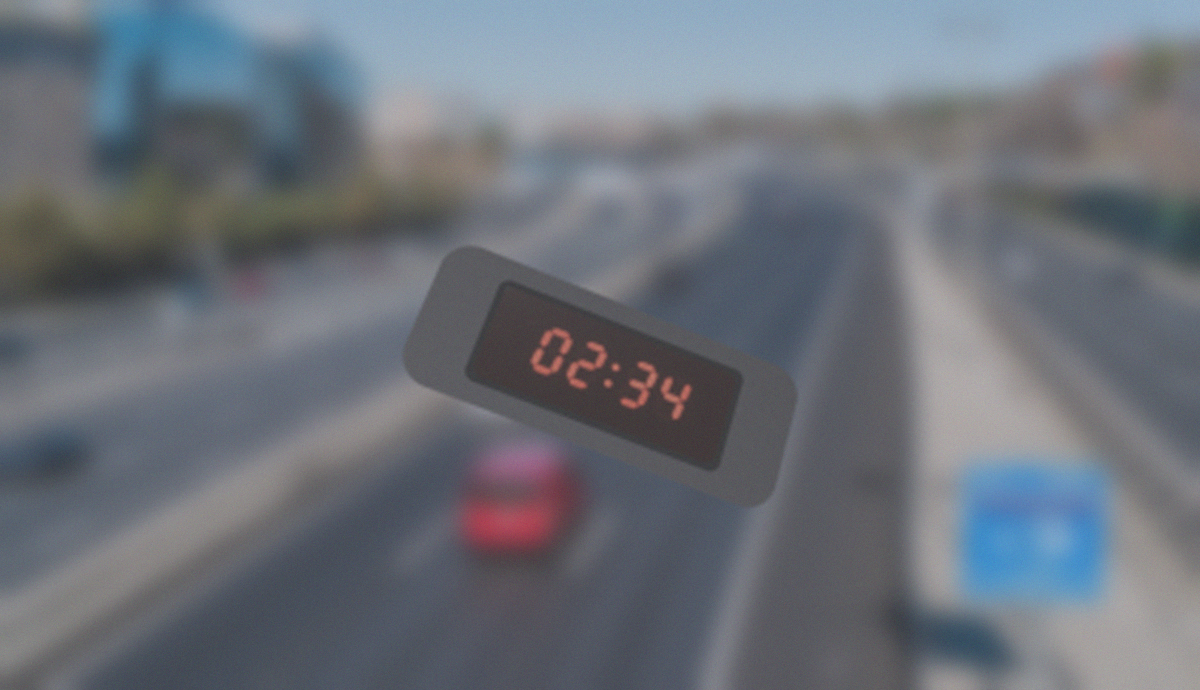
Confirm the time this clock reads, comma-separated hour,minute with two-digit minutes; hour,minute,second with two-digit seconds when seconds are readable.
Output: 2,34
